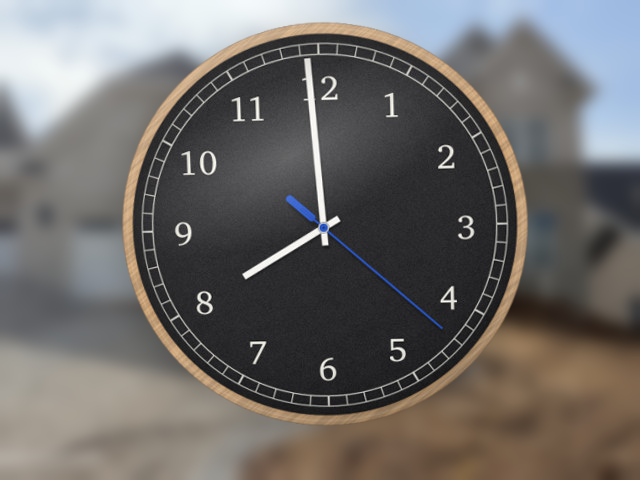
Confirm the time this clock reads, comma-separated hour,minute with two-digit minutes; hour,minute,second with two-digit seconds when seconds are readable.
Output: 7,59,22
